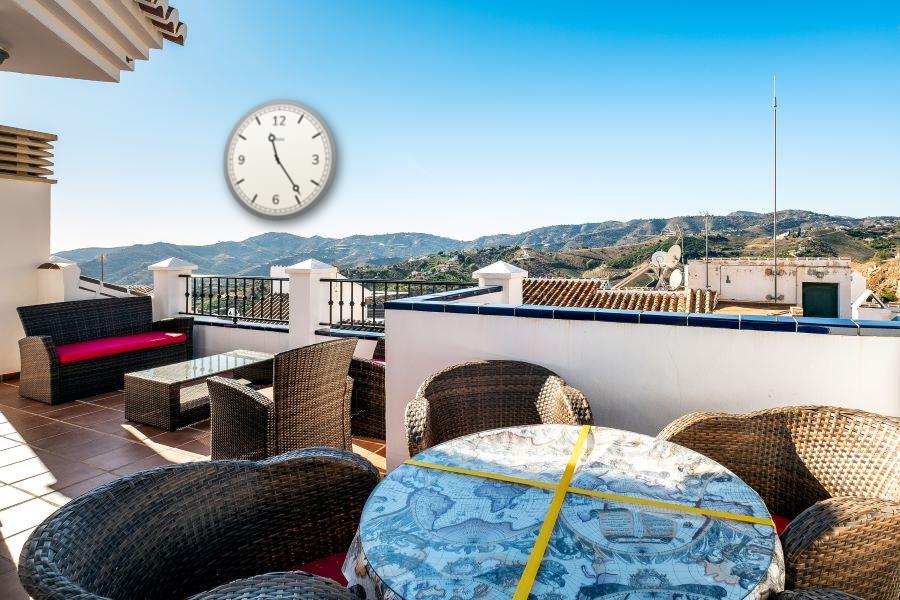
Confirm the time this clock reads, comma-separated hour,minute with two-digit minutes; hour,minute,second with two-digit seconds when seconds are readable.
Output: 11,24
